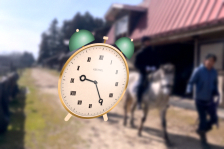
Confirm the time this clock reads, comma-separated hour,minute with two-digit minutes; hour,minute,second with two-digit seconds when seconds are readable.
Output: 9,25
